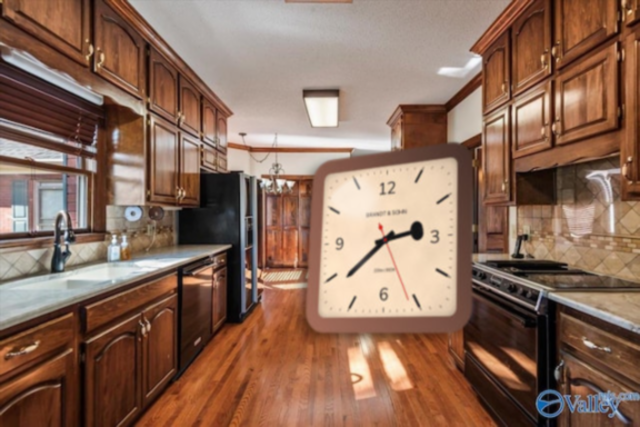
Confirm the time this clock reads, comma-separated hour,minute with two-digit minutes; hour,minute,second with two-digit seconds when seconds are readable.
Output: 2,38,26
